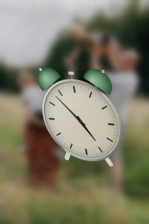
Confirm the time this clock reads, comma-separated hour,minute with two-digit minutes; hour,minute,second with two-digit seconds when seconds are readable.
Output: 4,53
